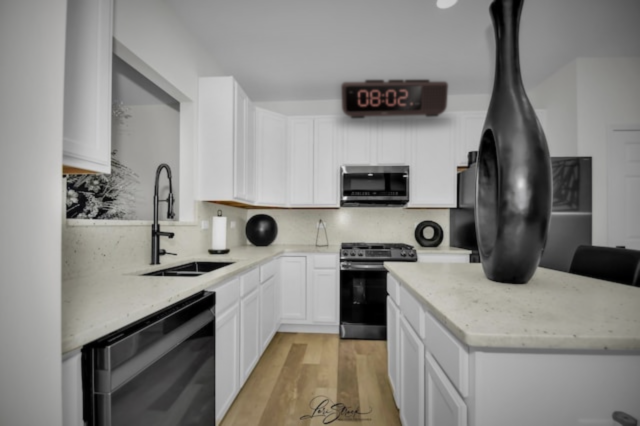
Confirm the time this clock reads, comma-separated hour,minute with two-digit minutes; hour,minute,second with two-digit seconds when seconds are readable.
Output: 8,02
